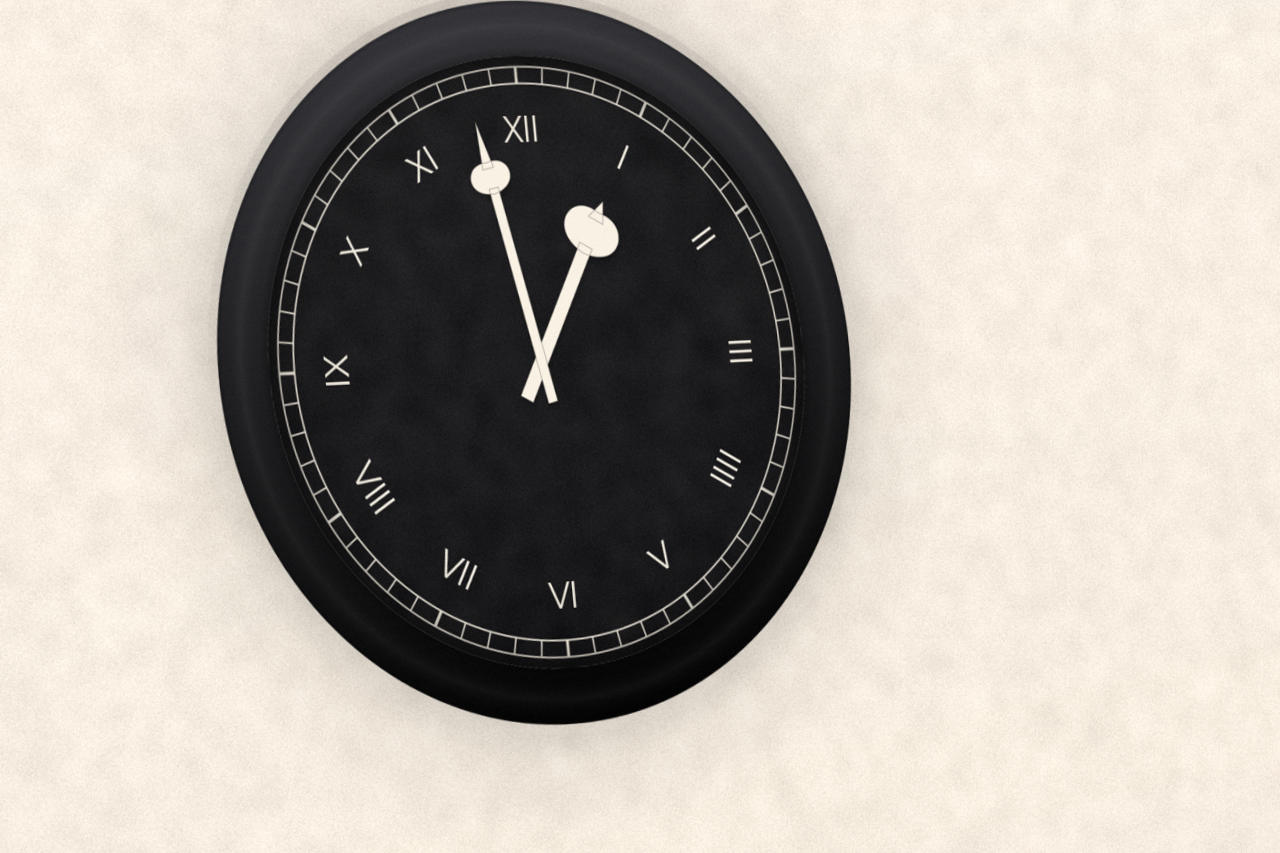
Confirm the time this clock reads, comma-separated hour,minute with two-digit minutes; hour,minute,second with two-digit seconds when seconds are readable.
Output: 12,58
